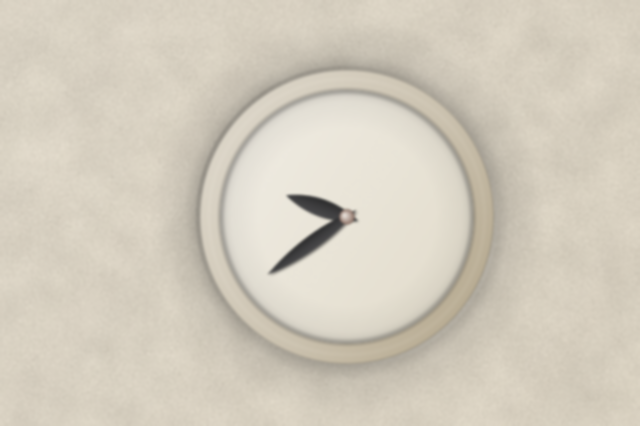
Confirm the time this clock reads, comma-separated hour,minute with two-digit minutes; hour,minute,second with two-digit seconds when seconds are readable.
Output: 9,39
